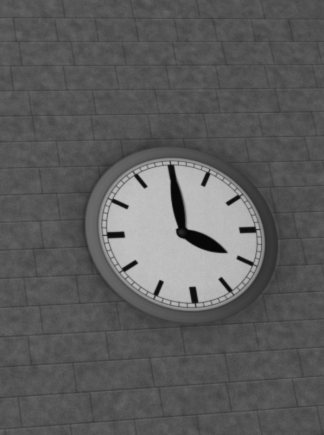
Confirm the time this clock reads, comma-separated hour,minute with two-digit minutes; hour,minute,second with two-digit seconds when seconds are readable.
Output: 4,00
